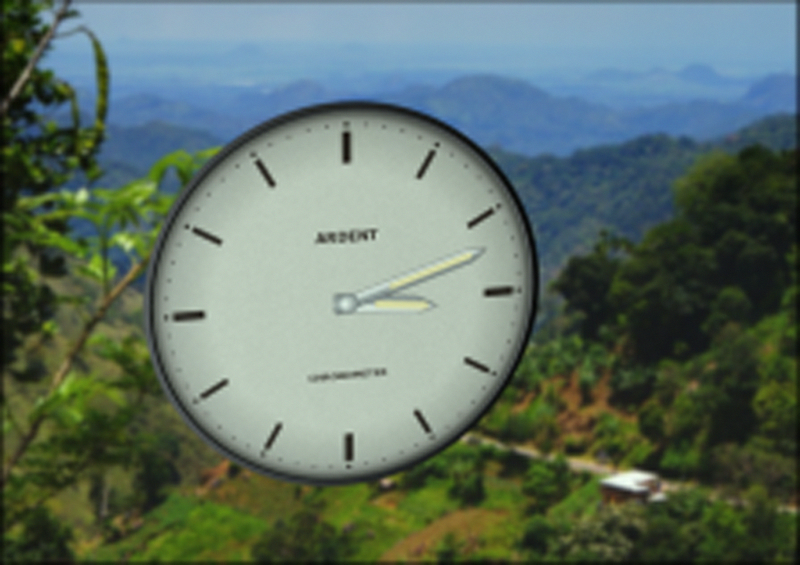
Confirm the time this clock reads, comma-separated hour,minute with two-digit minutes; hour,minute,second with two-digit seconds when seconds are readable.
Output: 3,12
